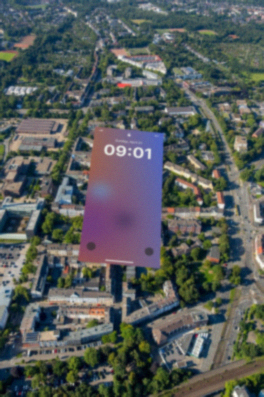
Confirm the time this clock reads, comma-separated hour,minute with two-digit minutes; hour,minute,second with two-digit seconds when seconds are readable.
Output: 9,01
